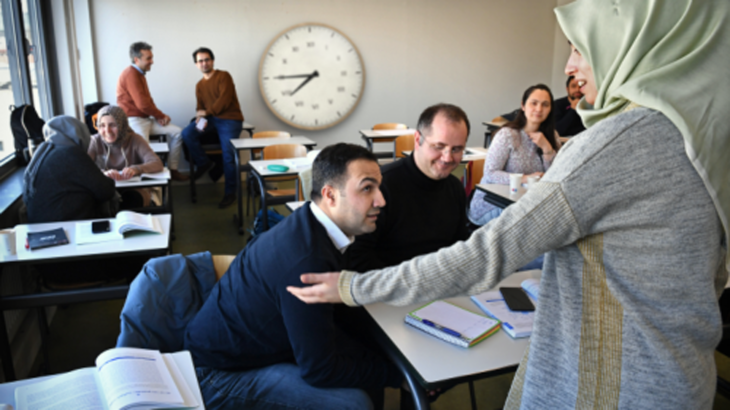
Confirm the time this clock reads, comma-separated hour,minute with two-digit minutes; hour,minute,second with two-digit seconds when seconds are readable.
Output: 7,45
